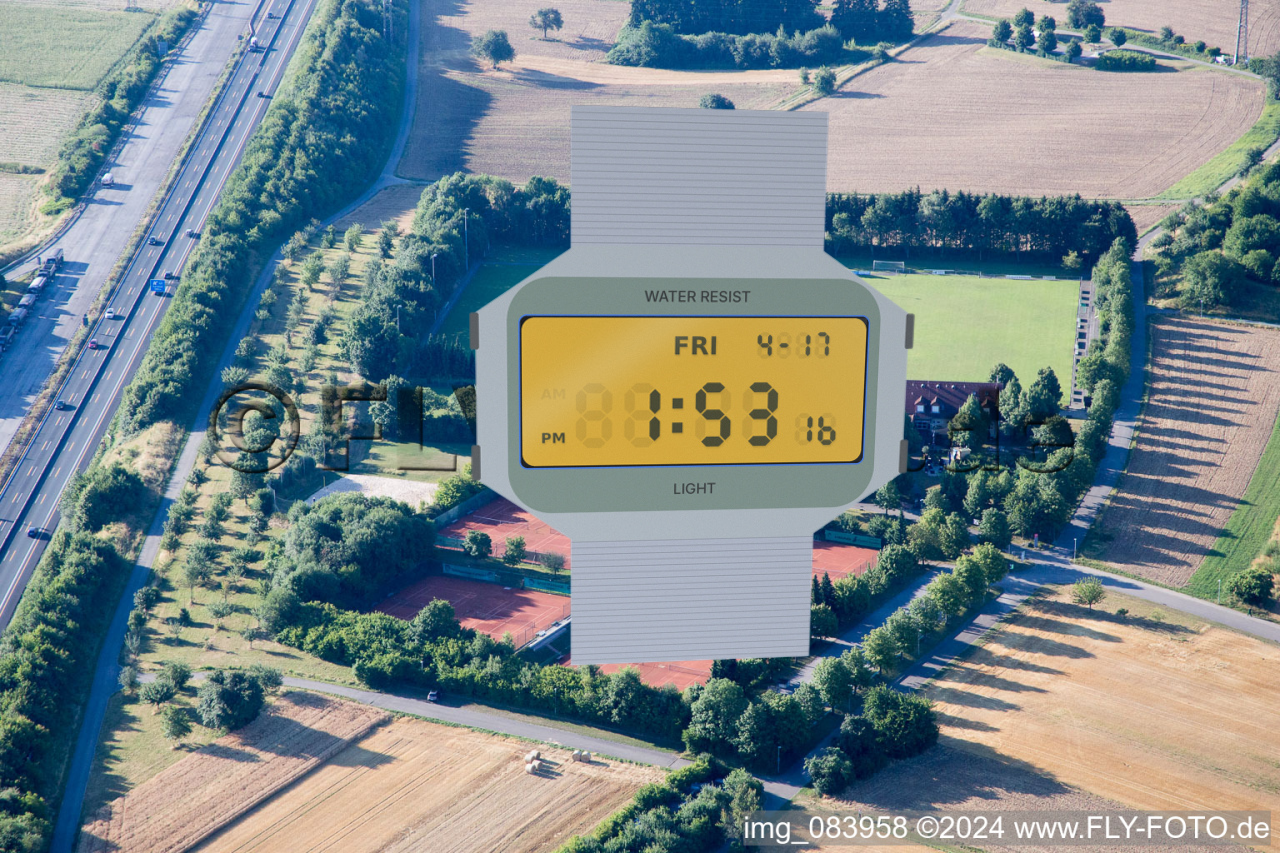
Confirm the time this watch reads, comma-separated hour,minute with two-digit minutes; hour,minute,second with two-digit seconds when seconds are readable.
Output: 1,53,16
